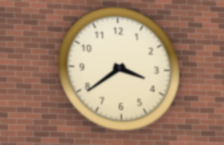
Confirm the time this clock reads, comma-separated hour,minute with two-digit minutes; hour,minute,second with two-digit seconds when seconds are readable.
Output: 3,39
